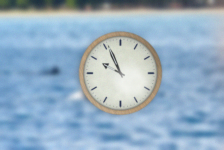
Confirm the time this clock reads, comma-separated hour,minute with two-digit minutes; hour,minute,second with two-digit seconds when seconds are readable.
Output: 9,56
